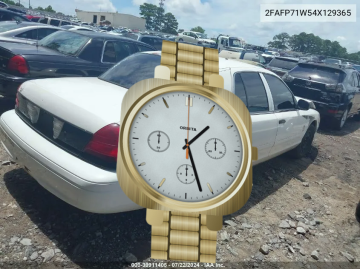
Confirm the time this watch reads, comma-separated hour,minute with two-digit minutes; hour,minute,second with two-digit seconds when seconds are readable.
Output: 1,27
